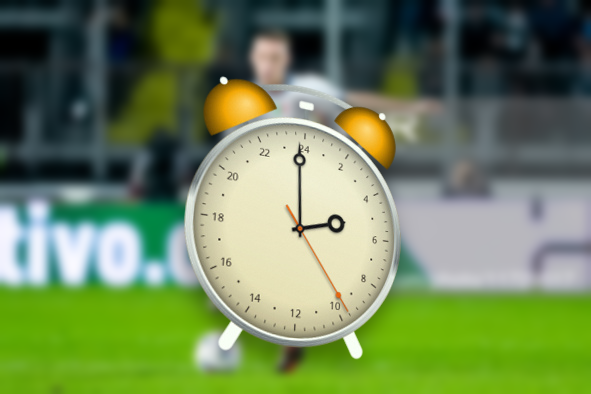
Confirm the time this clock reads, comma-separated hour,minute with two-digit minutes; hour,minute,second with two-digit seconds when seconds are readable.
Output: 4,59,24
